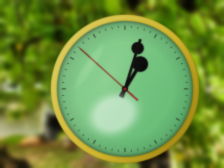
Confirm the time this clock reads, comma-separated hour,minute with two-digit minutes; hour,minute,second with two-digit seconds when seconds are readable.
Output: 1,02,52
